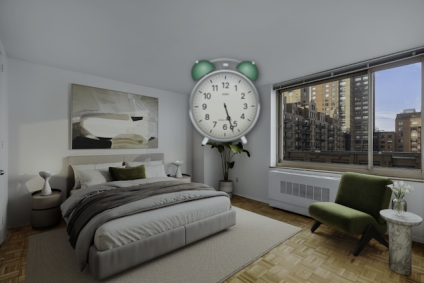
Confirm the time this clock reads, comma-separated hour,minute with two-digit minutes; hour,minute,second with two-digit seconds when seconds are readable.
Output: 5,27
